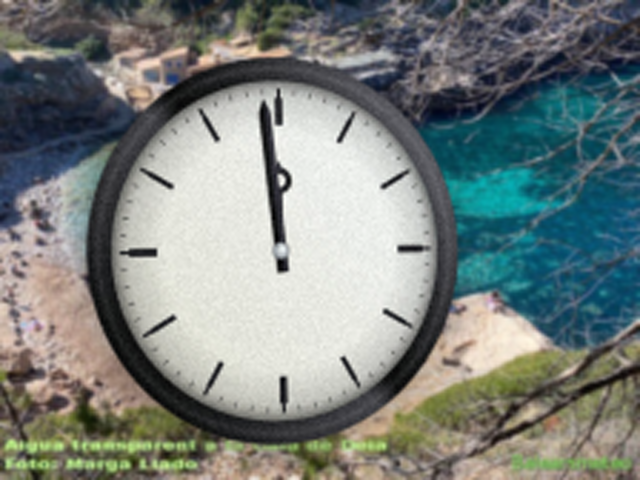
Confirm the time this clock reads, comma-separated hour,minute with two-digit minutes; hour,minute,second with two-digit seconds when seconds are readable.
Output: 11,59
